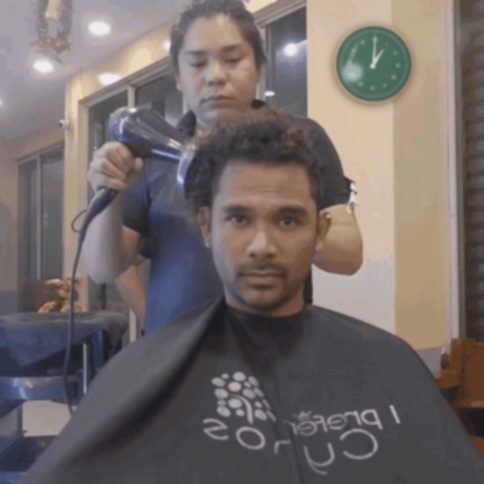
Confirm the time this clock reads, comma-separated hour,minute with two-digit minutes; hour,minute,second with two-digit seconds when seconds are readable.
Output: 1,00
